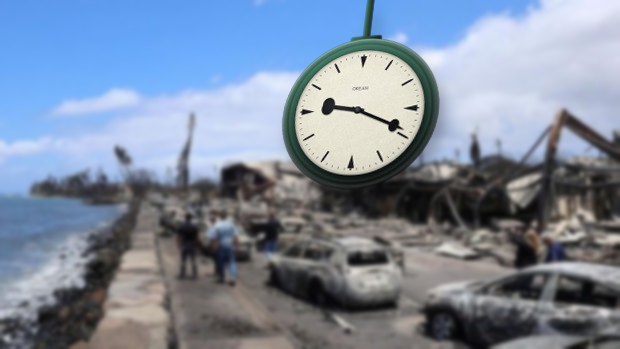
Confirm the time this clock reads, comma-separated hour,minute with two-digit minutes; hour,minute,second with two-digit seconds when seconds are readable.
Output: 9,19
